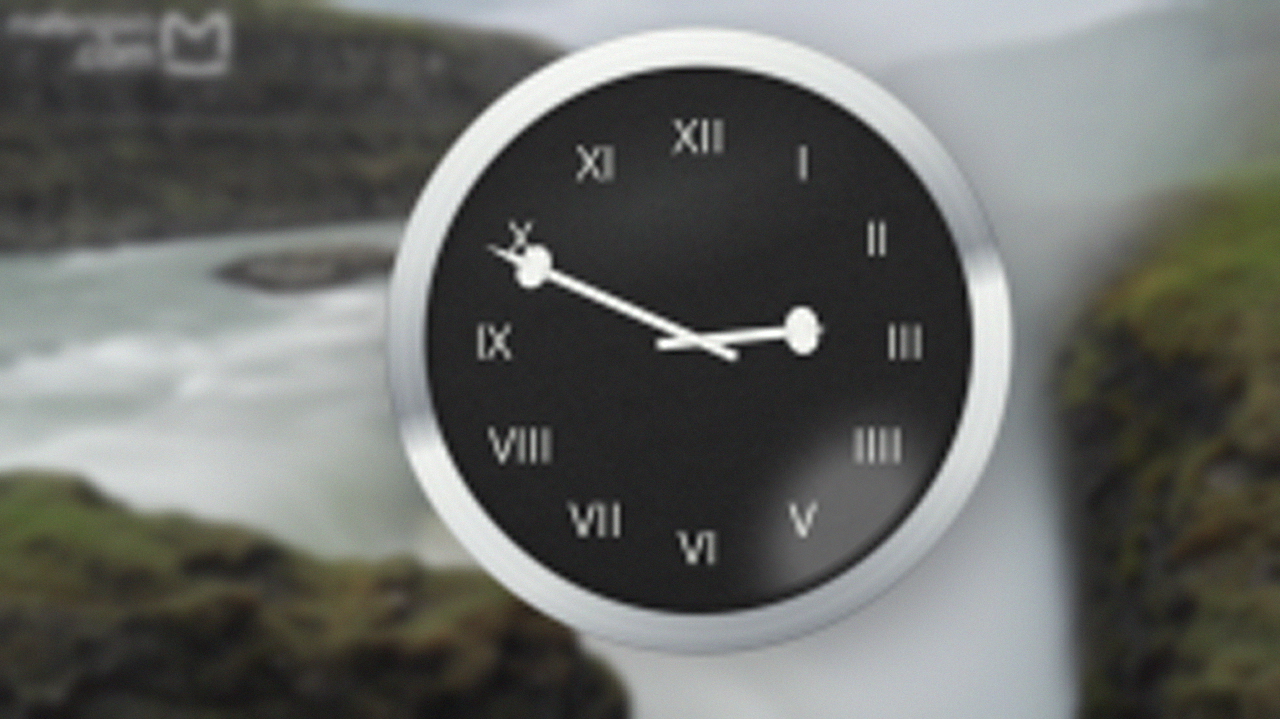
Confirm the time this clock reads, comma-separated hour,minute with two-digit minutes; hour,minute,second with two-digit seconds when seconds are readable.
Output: 2,49
